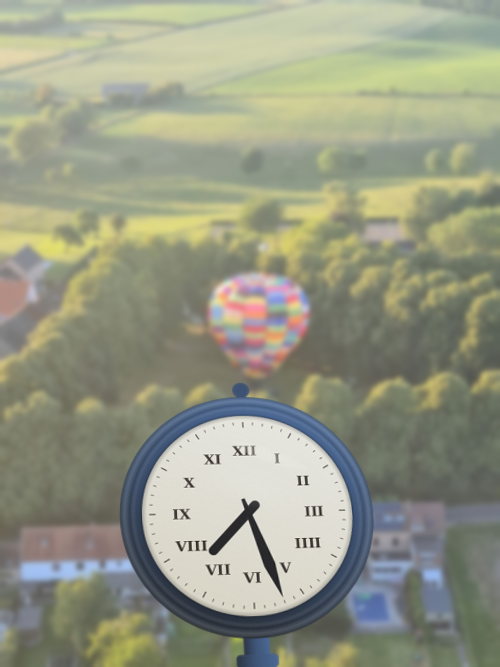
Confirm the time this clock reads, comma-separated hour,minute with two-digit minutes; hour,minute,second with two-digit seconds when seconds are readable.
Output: 7,27
